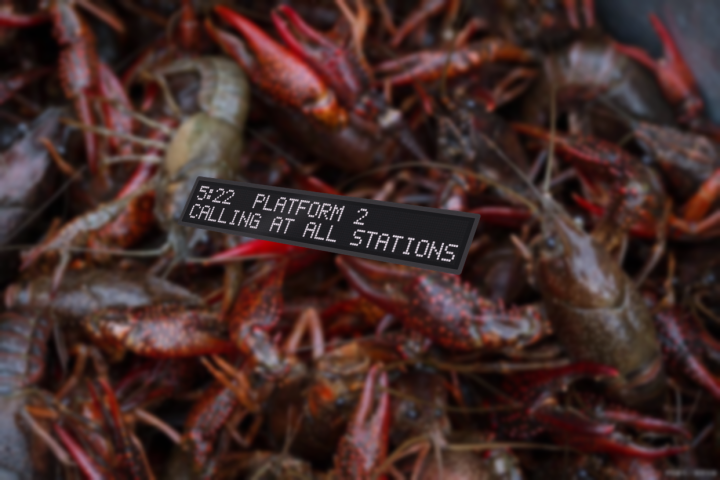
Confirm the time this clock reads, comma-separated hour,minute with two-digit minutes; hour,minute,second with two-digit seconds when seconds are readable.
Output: 5,22
